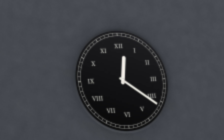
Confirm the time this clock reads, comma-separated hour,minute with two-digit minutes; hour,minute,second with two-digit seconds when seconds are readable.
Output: 12,21
